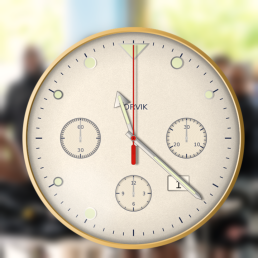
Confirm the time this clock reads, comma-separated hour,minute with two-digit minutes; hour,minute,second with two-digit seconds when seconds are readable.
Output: 11,22
